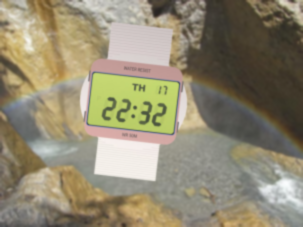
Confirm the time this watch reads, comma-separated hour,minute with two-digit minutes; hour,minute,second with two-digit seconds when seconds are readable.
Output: 22,32
